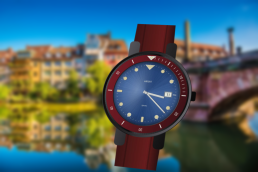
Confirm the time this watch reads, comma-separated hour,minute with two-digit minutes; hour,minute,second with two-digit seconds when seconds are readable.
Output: 3,22
